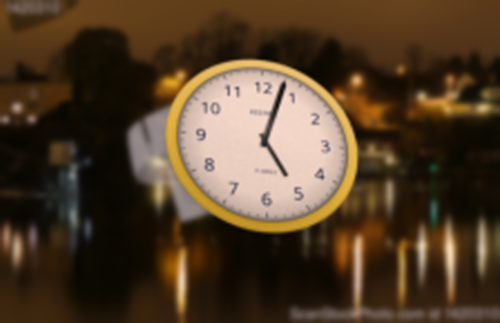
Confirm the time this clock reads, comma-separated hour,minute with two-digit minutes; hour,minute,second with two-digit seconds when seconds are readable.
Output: 5,03
